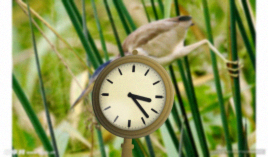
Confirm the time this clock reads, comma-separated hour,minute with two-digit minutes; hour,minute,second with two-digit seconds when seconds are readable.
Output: 3,23
